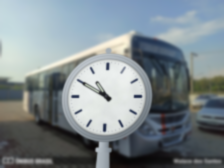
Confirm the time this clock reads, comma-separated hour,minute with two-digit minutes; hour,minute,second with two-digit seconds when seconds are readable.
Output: 10,50
